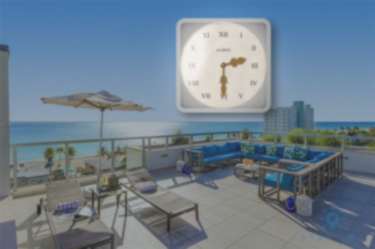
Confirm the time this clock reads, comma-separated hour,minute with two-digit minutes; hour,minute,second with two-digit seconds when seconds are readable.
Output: 2,30
